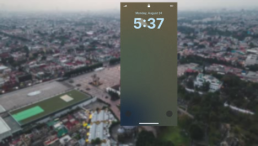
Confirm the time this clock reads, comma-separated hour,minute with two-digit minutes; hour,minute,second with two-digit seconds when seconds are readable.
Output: 5,37
